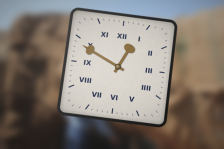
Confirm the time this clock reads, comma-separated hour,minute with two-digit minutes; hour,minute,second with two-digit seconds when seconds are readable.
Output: 12,49
